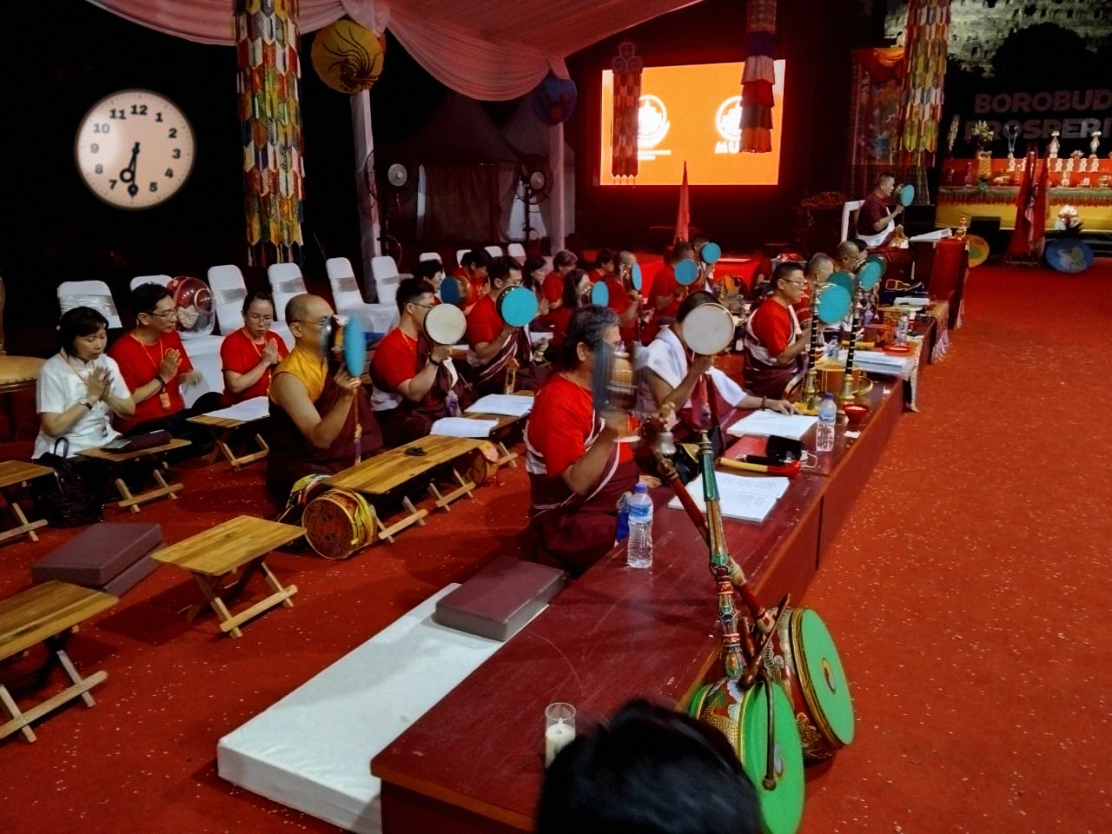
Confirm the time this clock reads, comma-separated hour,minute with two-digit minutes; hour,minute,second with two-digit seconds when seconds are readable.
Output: 6,30
